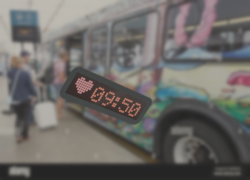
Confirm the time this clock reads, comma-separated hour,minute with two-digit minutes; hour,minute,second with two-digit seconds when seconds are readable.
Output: 9,50
